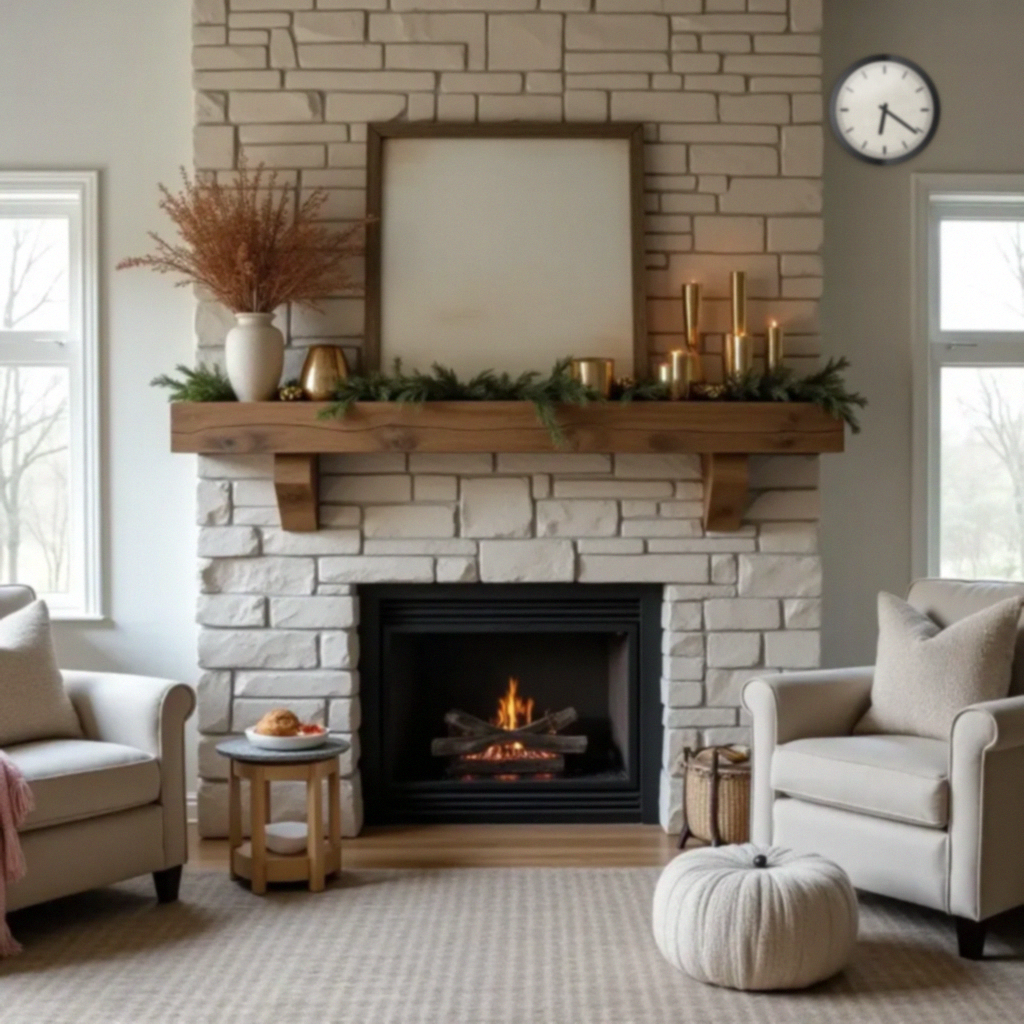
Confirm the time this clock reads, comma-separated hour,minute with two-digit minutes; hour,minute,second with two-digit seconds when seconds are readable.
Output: 6,21
